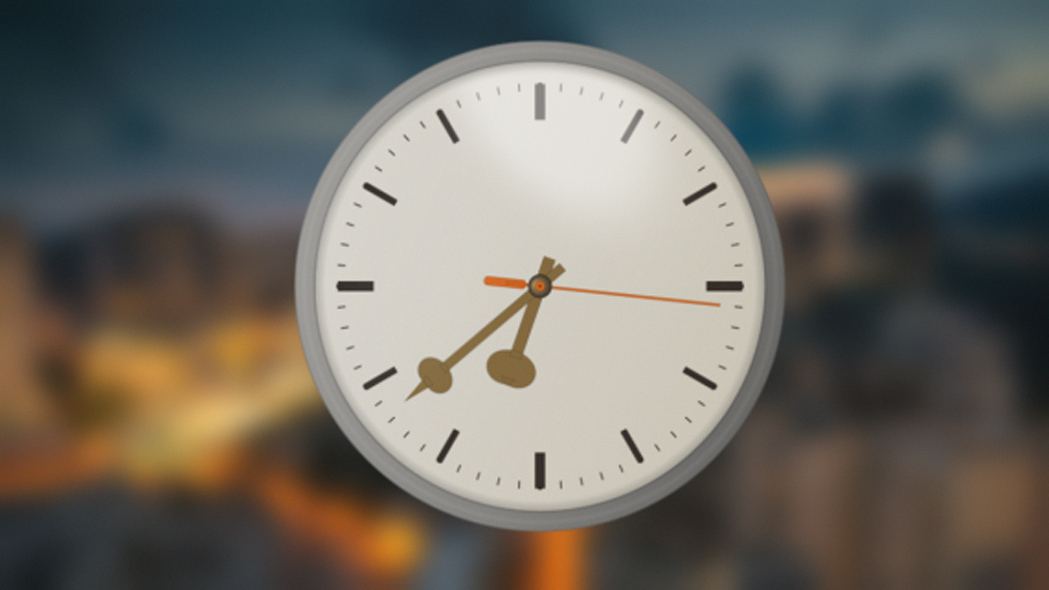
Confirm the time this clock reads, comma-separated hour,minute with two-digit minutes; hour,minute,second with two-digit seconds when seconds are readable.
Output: 6,38,16
